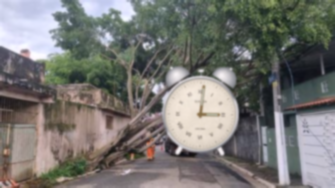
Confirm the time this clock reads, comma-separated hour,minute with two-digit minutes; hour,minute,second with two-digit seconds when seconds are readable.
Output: 3,01
